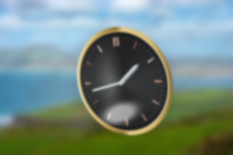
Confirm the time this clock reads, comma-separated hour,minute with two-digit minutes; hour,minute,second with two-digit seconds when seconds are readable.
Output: 1,43
